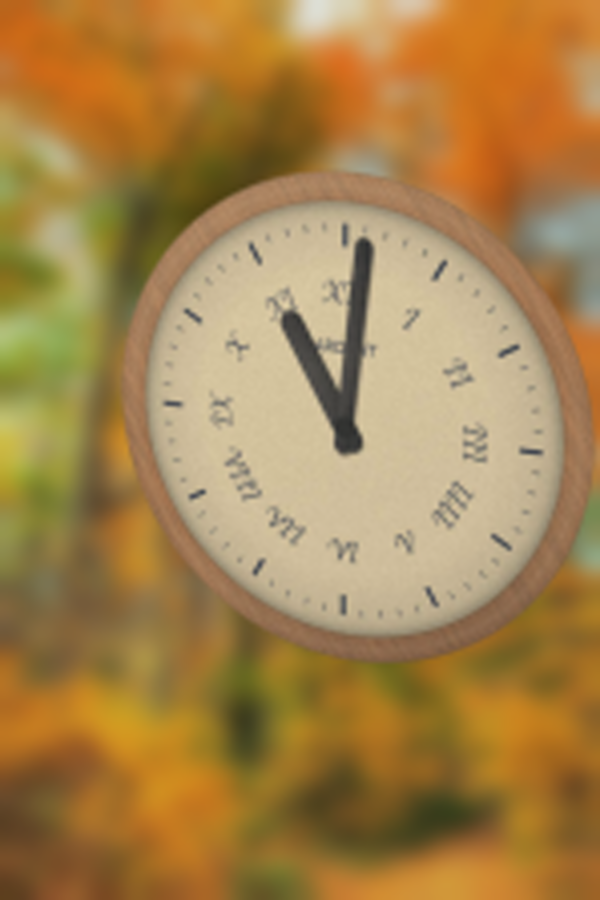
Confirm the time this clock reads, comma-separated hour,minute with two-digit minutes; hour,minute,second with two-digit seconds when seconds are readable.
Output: 11,01
